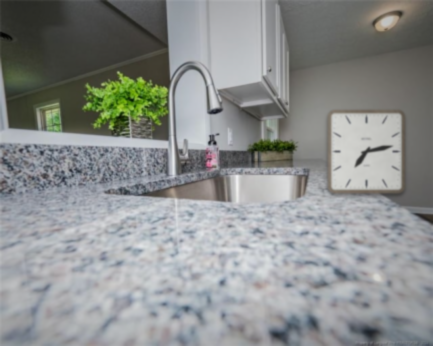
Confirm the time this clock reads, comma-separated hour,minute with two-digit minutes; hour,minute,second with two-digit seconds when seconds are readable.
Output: 7,13
